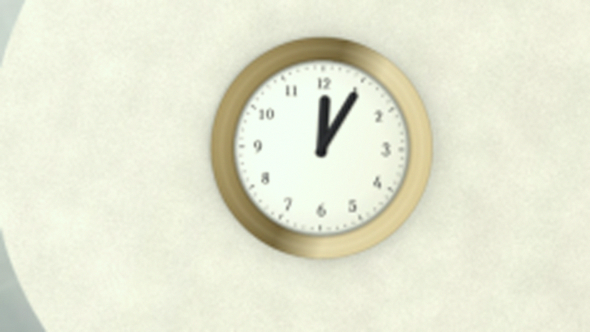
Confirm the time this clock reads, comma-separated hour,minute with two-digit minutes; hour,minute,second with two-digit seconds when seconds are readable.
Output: 12,05
